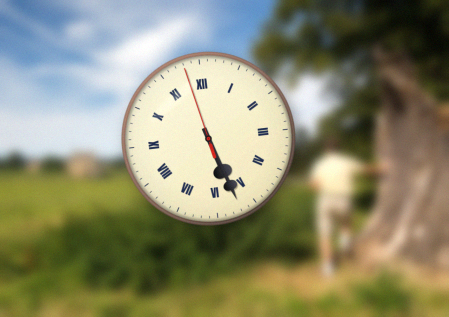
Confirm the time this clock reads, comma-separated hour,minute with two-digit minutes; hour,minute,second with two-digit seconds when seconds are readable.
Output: 5,26,58
